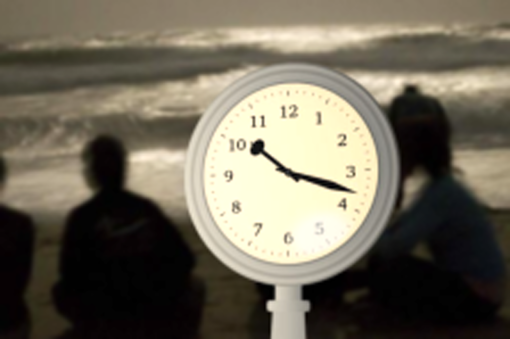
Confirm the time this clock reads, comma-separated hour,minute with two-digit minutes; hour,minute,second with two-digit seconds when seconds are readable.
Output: 10,18
